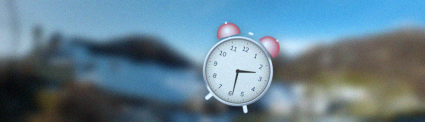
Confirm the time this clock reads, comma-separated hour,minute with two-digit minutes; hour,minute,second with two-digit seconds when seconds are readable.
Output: 2,29
